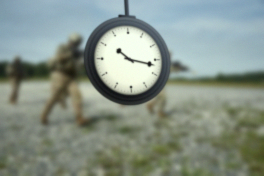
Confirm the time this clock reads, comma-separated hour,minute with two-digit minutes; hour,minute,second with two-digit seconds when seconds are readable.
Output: 10,17
